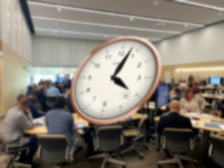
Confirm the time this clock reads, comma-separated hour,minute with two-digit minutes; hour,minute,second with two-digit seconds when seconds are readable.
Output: 4,03
